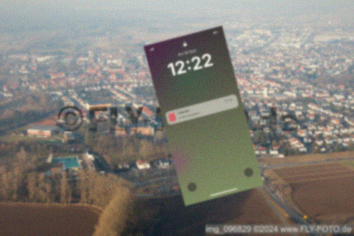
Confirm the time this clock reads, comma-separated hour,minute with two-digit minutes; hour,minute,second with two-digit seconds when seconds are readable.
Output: 12,22
